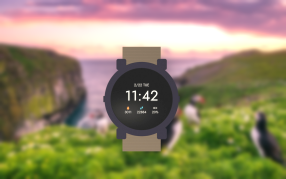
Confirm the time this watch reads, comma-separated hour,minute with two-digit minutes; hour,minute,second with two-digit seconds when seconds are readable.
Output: 11,42
